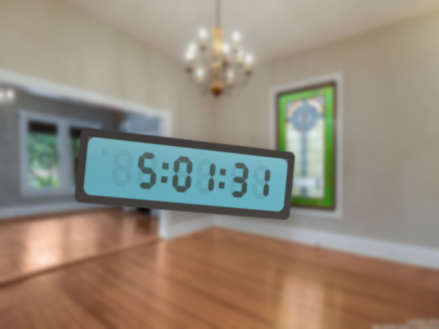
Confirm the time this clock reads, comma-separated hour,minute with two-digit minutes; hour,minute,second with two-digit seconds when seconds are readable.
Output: 5,01,31
